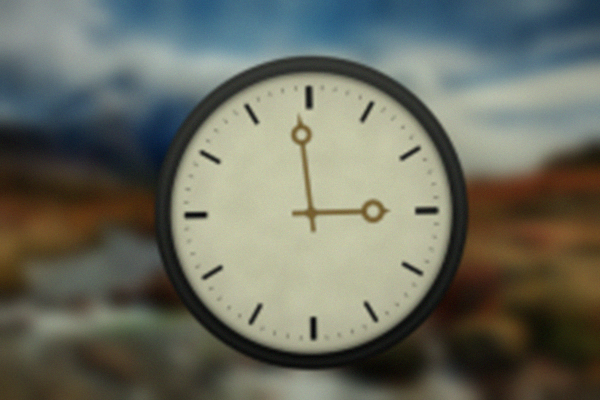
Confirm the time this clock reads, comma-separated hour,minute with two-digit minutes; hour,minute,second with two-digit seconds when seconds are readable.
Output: 2,59
